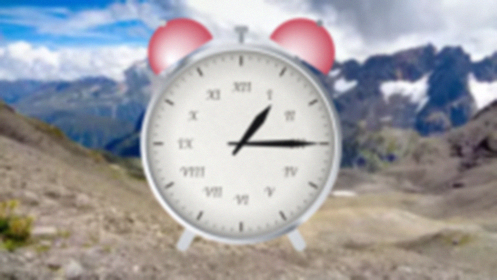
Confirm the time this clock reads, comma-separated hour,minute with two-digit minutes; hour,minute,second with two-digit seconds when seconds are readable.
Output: 1,15
